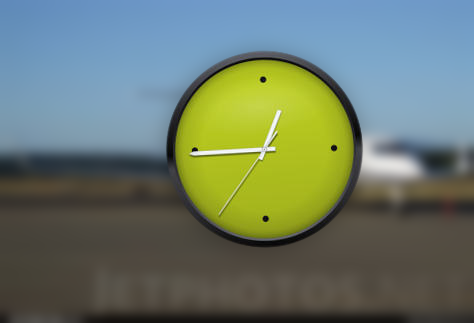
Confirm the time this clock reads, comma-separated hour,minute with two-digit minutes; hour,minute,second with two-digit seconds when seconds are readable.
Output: 12,44,36
